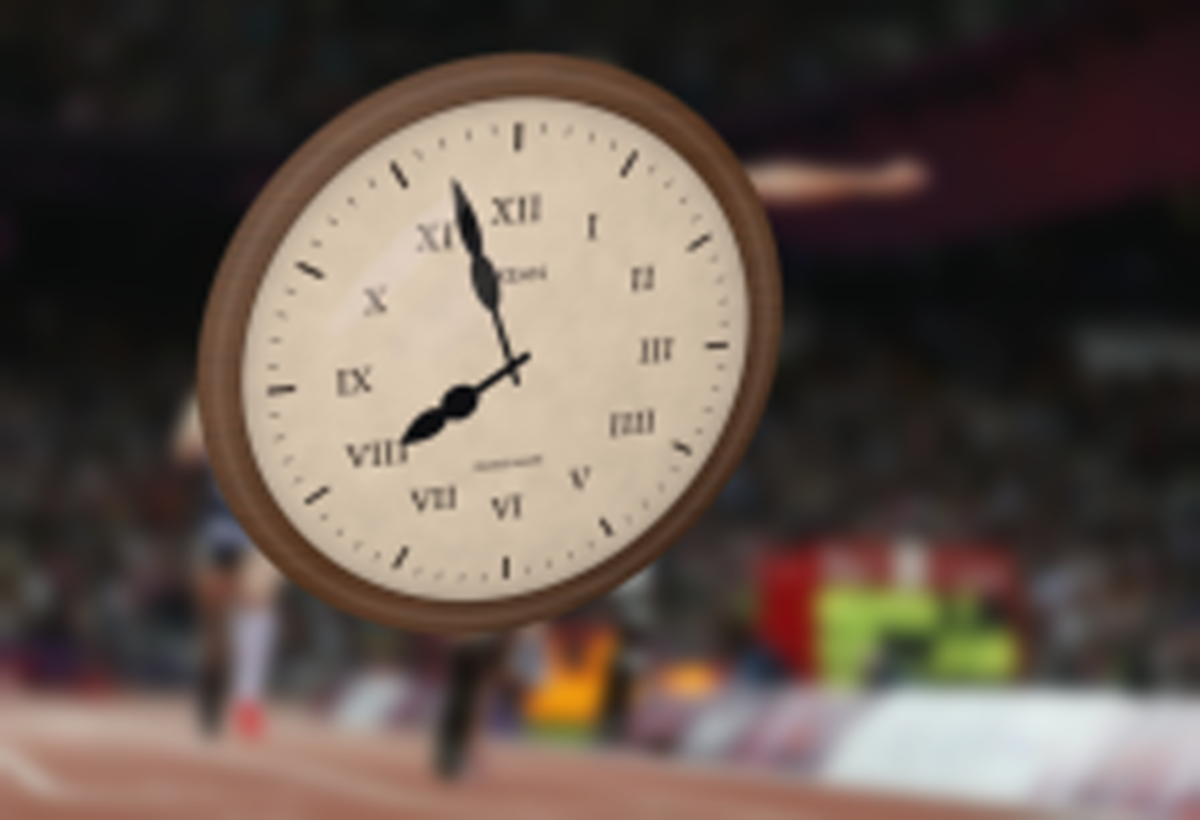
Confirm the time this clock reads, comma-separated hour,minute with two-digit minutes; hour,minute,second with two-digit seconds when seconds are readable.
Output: 7,57
